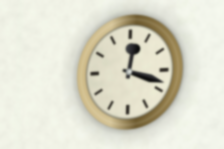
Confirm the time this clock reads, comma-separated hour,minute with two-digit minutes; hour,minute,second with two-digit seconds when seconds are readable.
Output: 12,18
